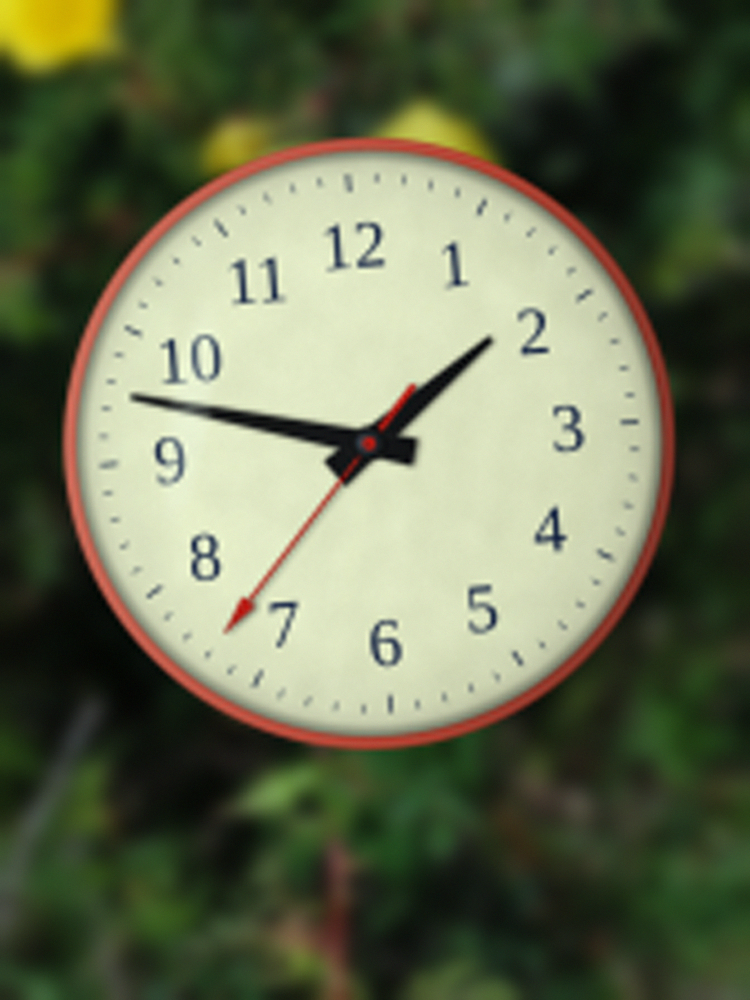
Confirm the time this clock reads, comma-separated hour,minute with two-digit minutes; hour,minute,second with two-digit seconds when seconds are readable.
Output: 1,47,37
